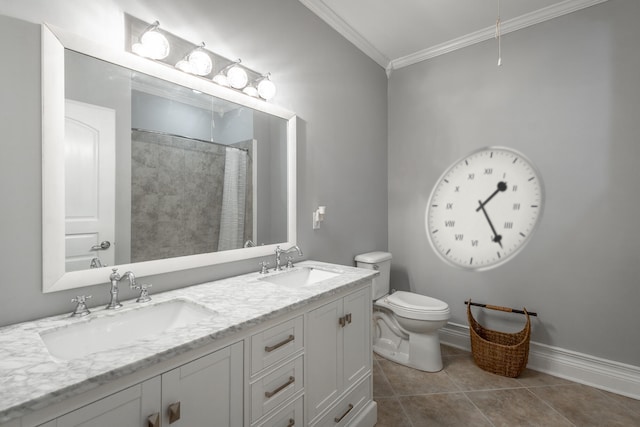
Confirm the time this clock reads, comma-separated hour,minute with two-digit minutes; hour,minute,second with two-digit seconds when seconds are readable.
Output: 1,24
